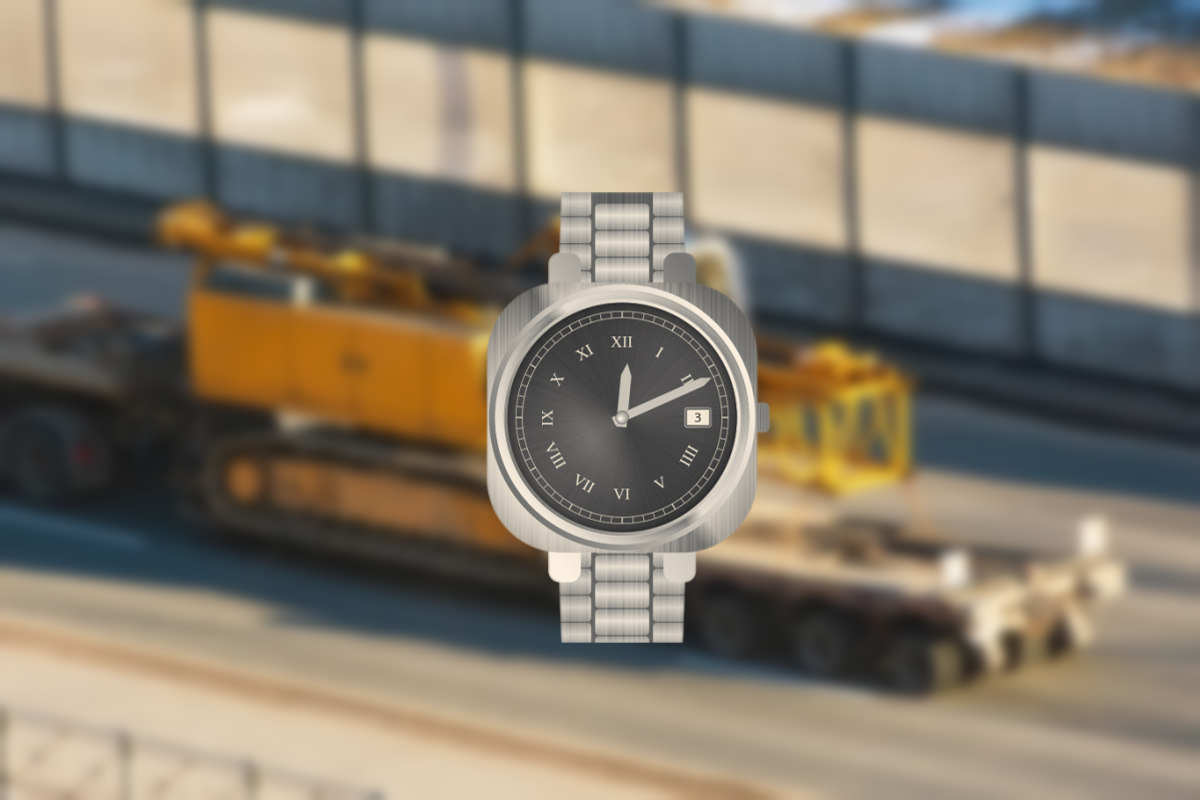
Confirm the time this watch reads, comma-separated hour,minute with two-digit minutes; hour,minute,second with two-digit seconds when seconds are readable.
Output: 12,11
